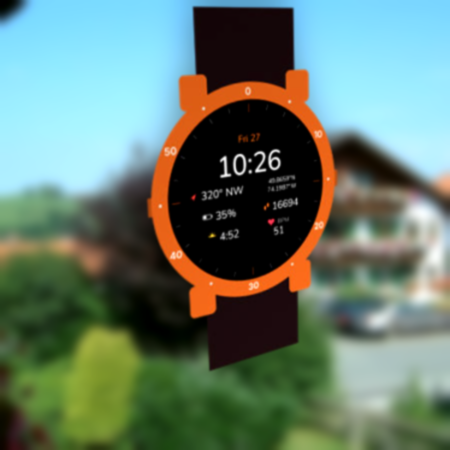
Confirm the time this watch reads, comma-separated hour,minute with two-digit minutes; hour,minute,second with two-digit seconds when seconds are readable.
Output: 10,26
